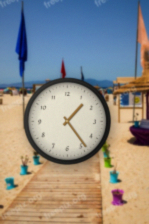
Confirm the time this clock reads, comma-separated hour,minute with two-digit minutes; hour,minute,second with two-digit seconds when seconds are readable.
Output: 1,24
